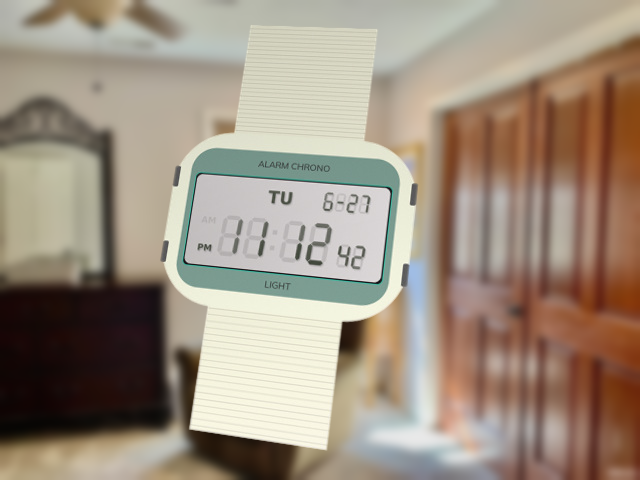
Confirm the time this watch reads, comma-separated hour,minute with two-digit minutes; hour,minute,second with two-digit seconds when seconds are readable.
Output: 11,12,42
